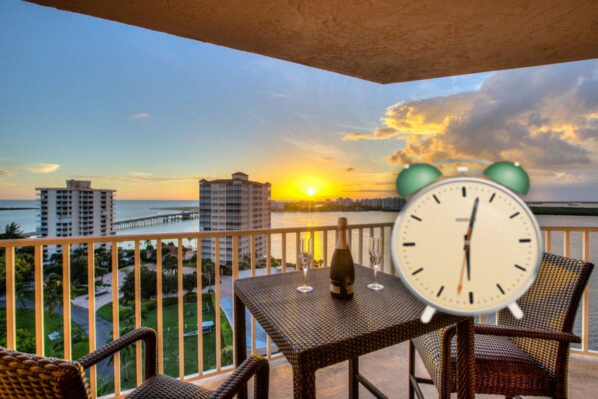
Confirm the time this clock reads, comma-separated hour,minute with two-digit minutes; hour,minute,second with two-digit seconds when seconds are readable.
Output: 6,02,32
